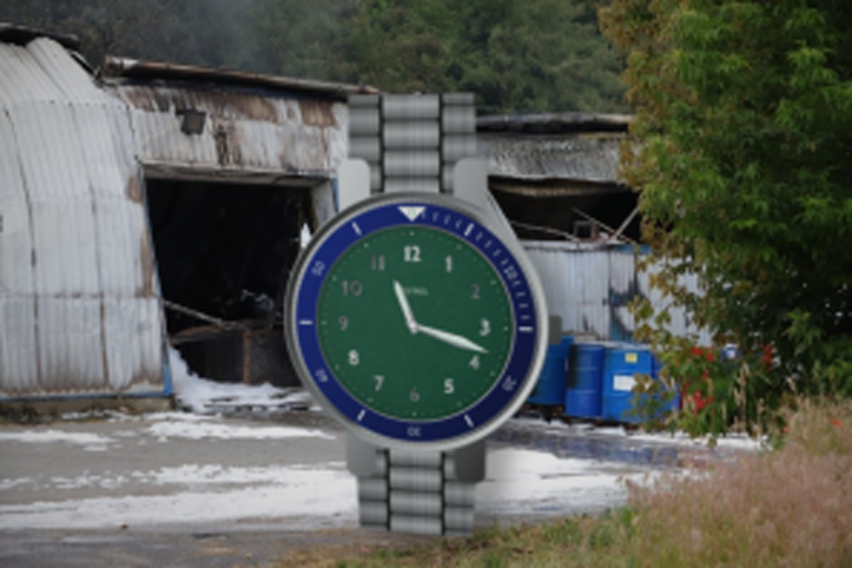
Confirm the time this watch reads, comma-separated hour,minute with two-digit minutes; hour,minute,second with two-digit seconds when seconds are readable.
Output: 11,18
